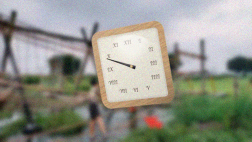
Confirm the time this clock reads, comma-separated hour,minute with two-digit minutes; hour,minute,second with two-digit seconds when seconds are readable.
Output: 9,49
